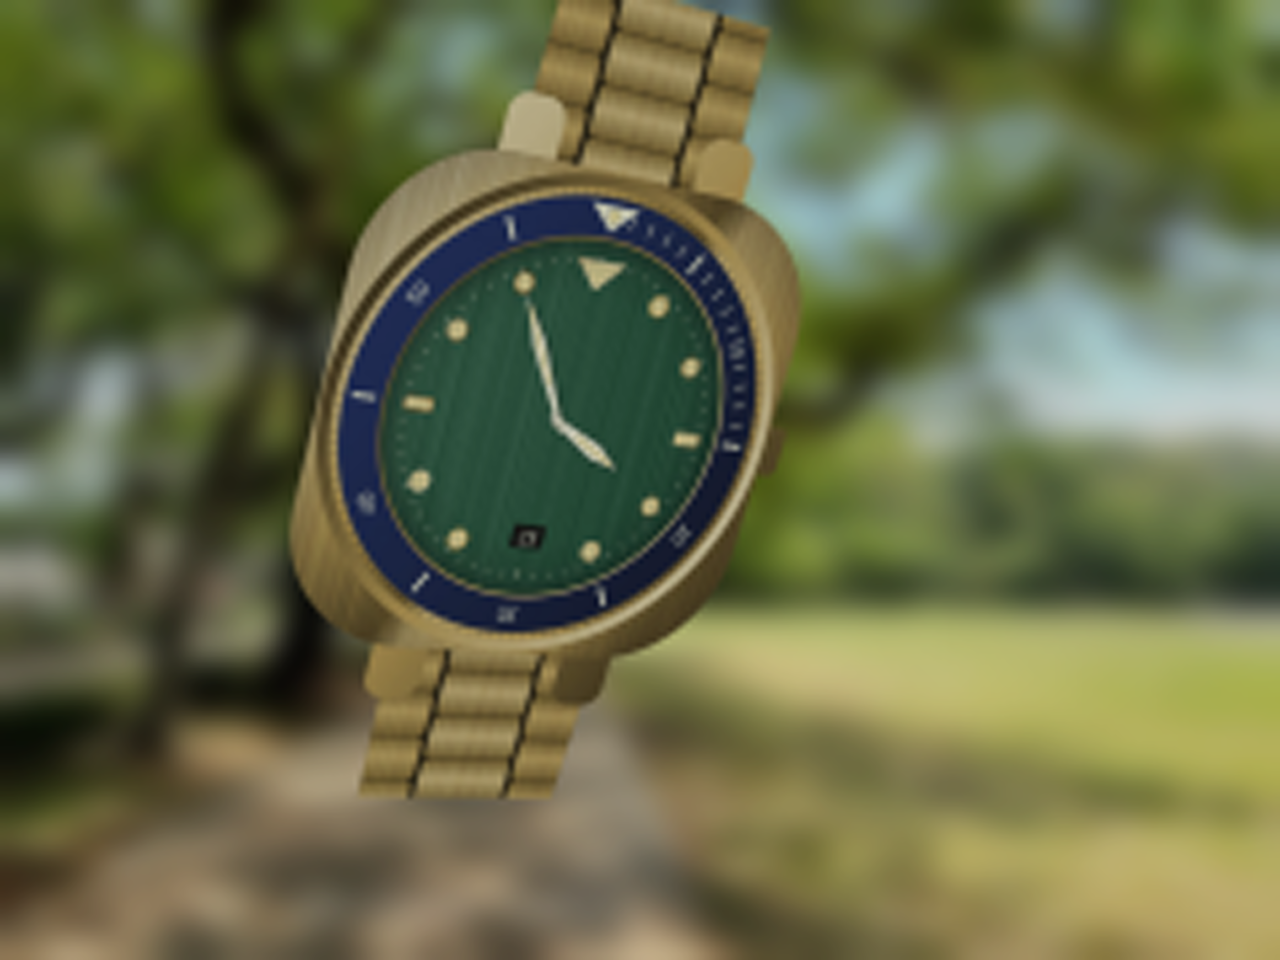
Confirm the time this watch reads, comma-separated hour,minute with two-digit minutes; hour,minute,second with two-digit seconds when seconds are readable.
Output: 3,55
